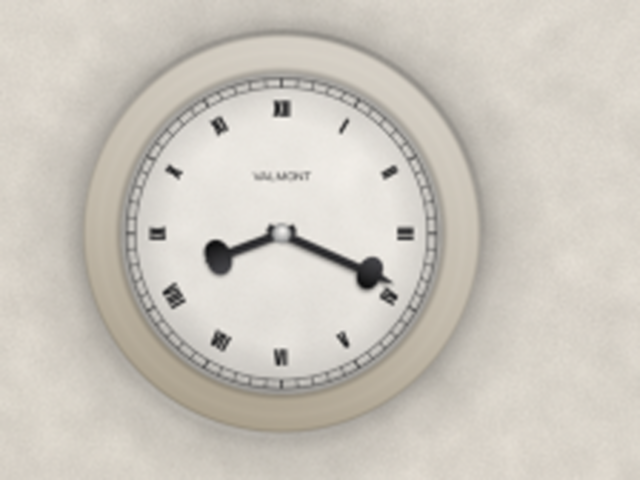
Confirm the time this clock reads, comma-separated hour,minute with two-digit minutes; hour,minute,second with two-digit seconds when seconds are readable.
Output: 8,19
